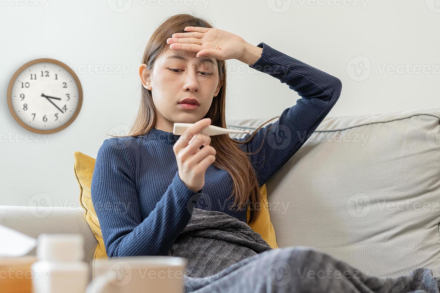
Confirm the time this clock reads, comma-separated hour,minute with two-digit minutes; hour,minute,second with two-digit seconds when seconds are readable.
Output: 3,22
